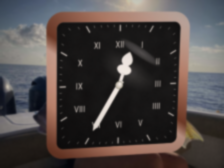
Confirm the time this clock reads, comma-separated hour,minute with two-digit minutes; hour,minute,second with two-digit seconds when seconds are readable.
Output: 12,35
